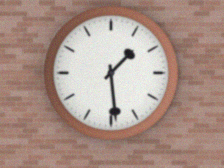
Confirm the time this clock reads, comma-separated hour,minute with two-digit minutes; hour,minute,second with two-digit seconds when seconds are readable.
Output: 1,29
